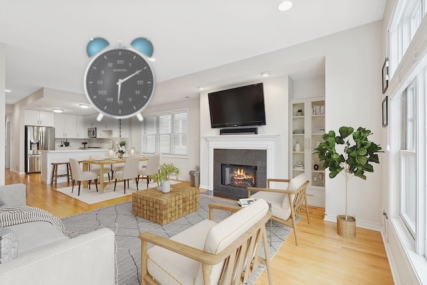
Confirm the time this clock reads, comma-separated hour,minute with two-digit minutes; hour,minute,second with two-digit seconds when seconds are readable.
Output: 6,10
